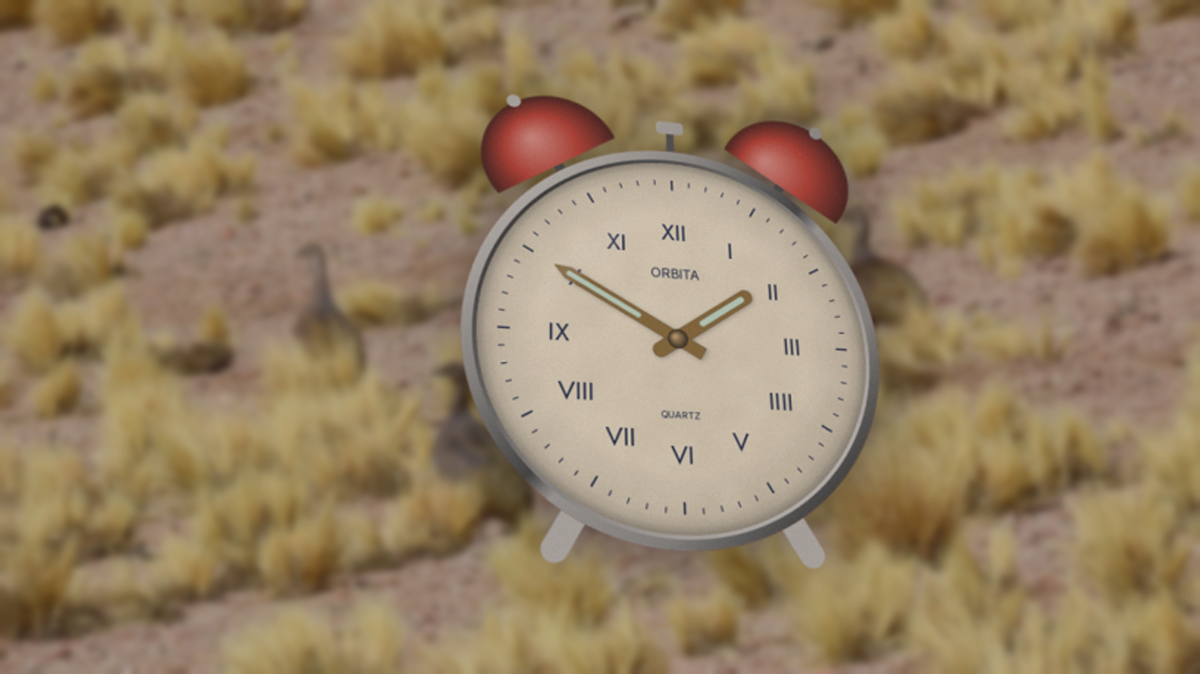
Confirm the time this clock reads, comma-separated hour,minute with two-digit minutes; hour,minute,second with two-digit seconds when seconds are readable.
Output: 1,50
